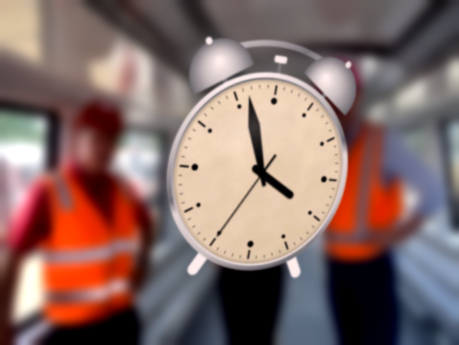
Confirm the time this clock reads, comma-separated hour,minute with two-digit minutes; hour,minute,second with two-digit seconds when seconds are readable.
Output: 3,56,35
